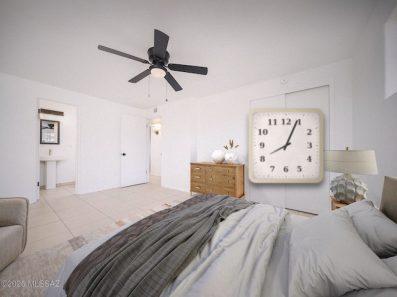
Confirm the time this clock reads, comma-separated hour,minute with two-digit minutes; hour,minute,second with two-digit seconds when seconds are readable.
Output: 8,04
